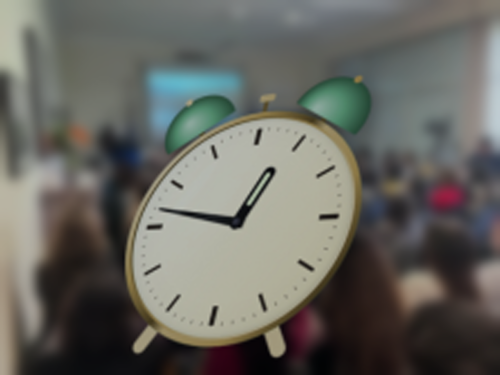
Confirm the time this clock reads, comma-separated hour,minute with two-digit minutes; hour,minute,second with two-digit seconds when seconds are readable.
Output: 12,47
